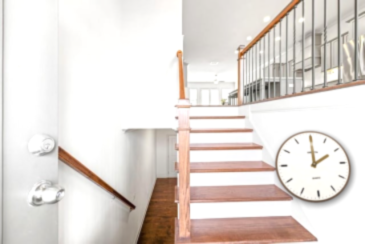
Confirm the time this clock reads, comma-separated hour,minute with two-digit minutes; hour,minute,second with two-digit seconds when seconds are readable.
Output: 2,00
